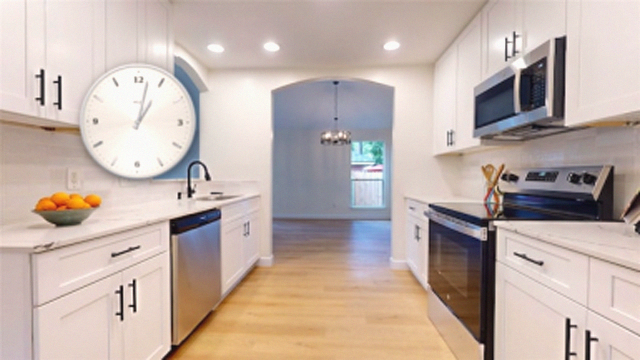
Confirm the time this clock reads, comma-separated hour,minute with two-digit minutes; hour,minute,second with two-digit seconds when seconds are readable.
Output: 1,02
